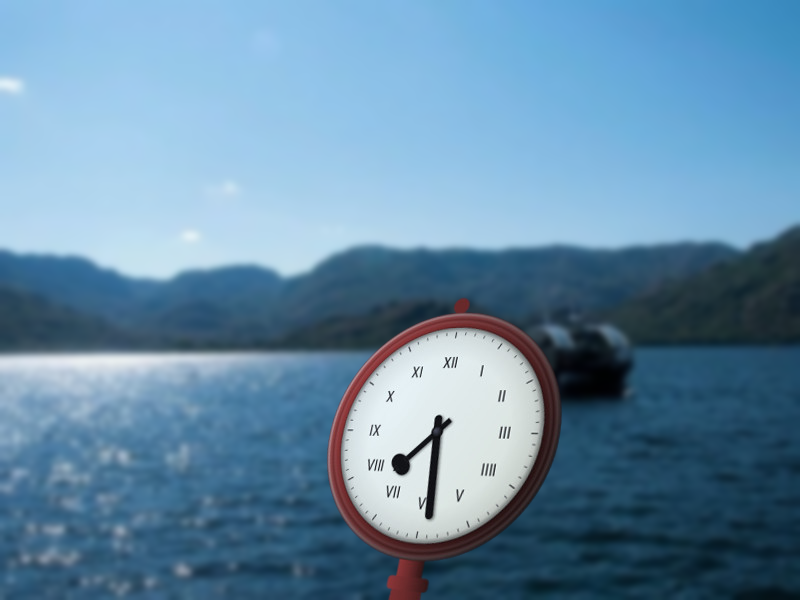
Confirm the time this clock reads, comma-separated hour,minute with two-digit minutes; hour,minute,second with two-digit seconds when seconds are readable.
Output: 7,29
